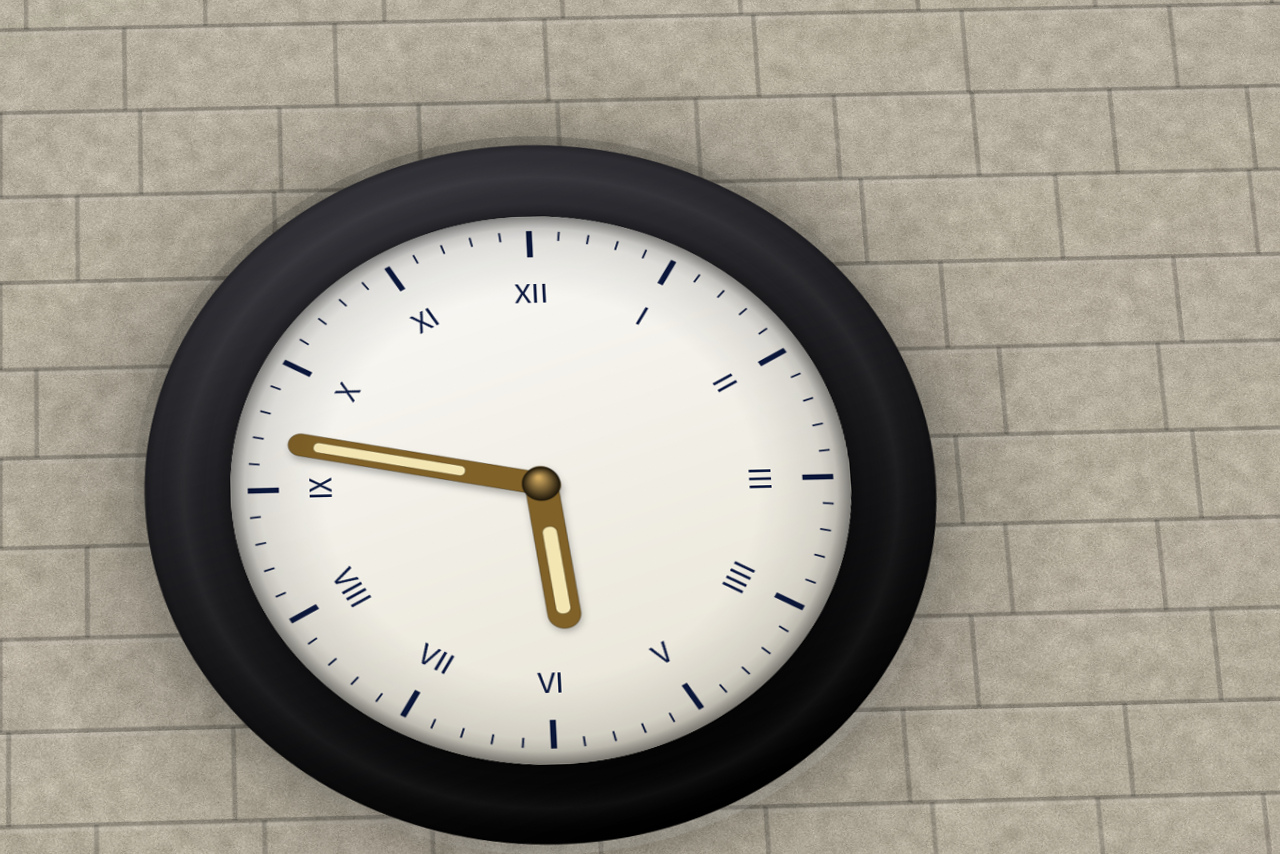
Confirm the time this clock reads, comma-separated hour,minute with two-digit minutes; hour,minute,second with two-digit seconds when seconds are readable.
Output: 5,47
